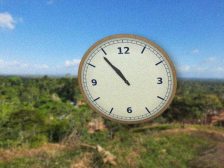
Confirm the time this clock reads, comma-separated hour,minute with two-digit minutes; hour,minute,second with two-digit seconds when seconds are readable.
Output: 10,54
